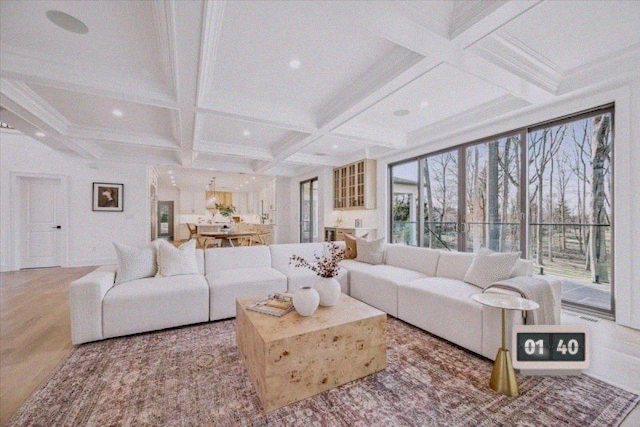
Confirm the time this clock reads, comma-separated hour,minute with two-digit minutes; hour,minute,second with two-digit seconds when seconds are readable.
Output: 1,40
